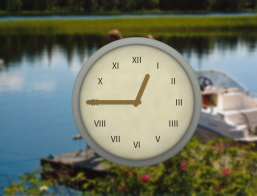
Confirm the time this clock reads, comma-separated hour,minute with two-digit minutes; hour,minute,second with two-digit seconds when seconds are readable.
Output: 12,45
